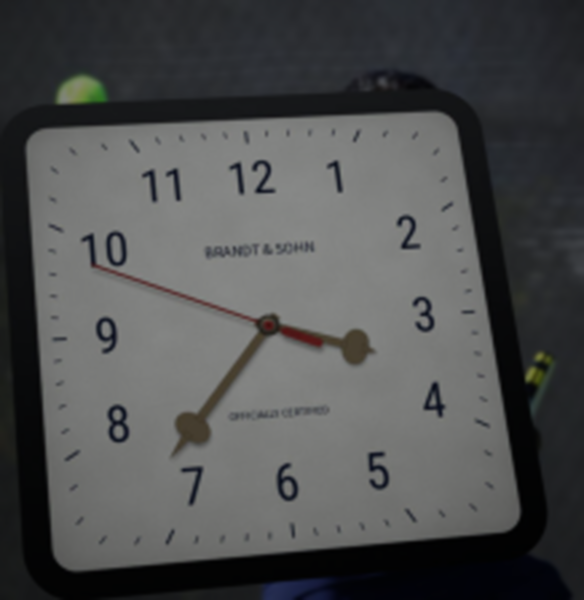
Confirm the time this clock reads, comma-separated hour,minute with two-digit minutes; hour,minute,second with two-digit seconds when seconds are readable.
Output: 3,36,49
